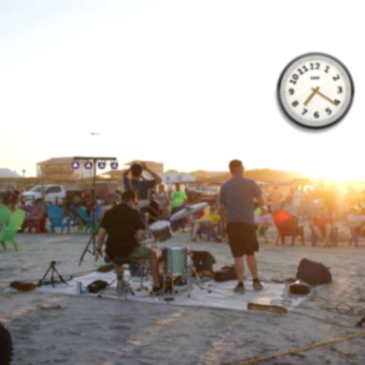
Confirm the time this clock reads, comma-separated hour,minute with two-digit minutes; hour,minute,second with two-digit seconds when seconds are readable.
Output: 7,21
